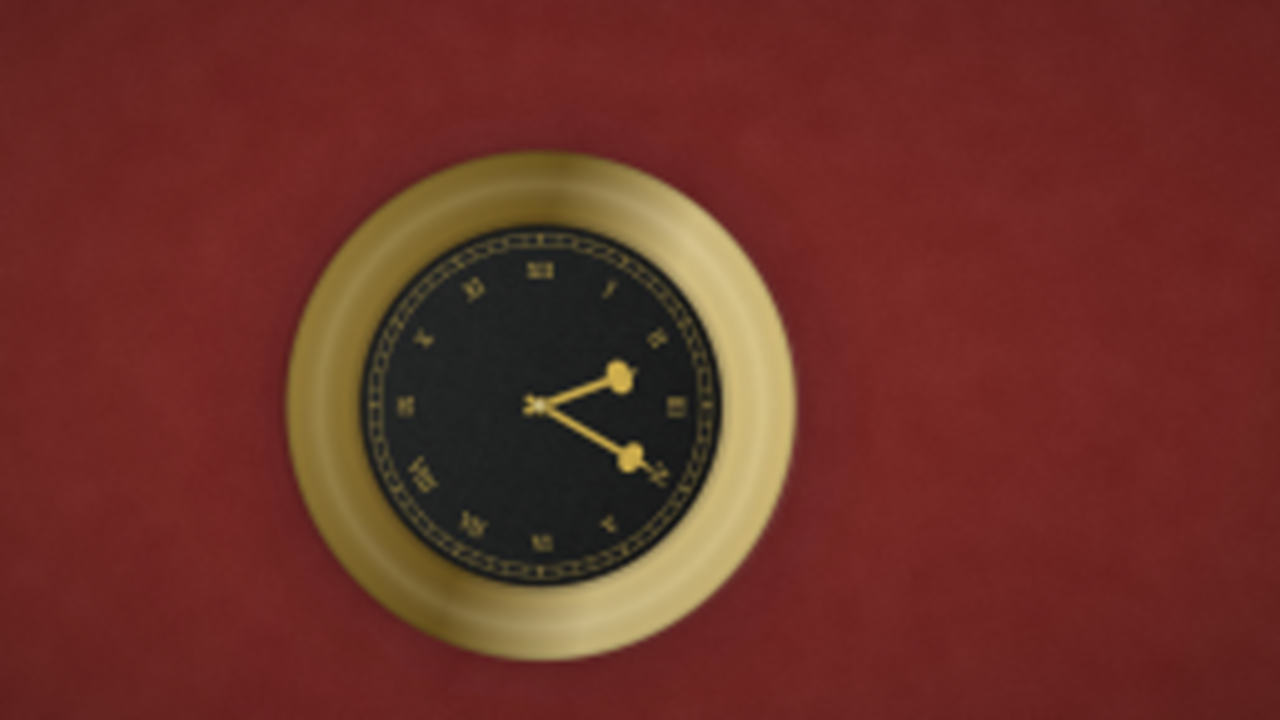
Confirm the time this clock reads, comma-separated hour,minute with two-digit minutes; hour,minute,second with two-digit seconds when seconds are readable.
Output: 2,20
